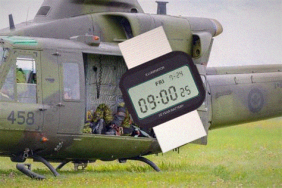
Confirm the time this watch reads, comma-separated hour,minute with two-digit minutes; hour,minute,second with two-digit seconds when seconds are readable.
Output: 9,00,25
